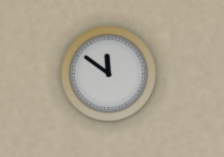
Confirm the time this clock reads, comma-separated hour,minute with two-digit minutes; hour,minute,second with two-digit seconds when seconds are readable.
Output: 11,51
